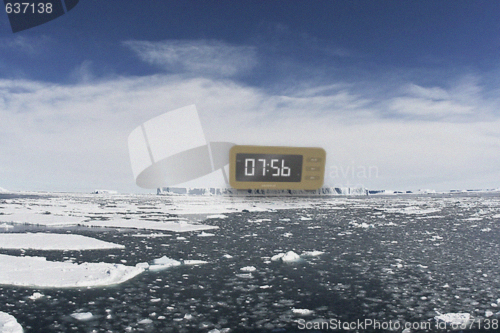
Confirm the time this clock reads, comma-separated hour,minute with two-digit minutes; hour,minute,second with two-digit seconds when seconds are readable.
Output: 7,56
